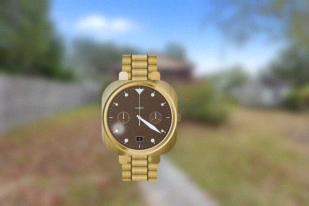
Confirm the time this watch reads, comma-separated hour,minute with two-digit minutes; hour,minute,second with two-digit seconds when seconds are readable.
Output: 4,21
